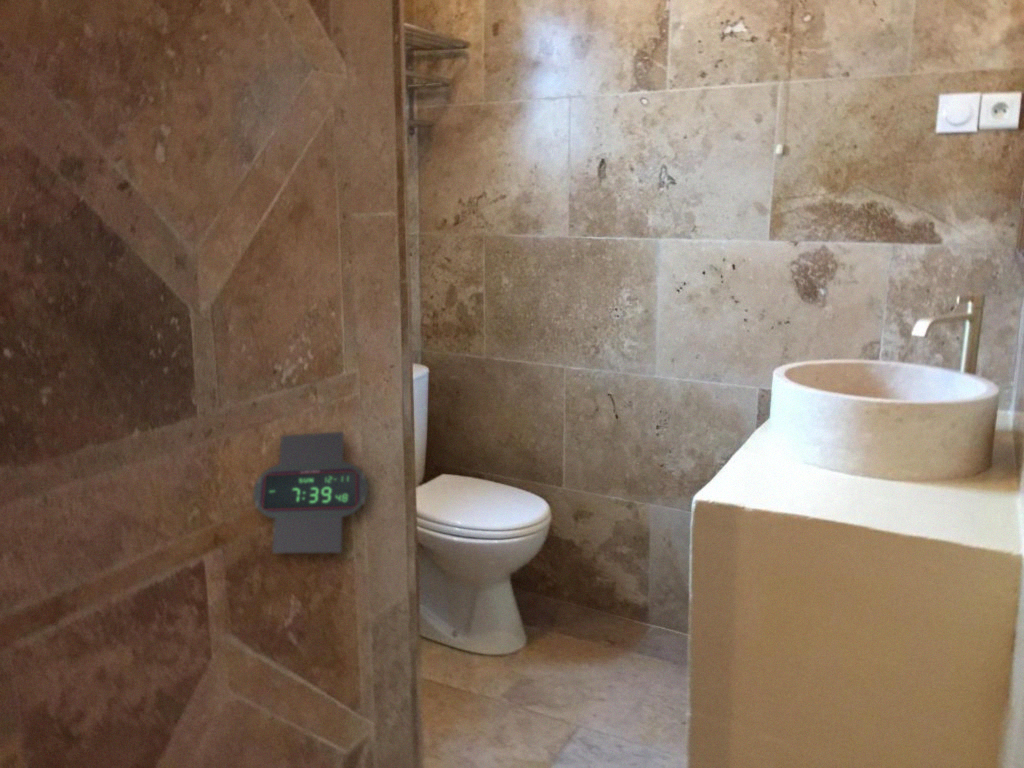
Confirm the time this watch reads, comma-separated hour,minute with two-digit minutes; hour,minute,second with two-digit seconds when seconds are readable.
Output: 7,39
